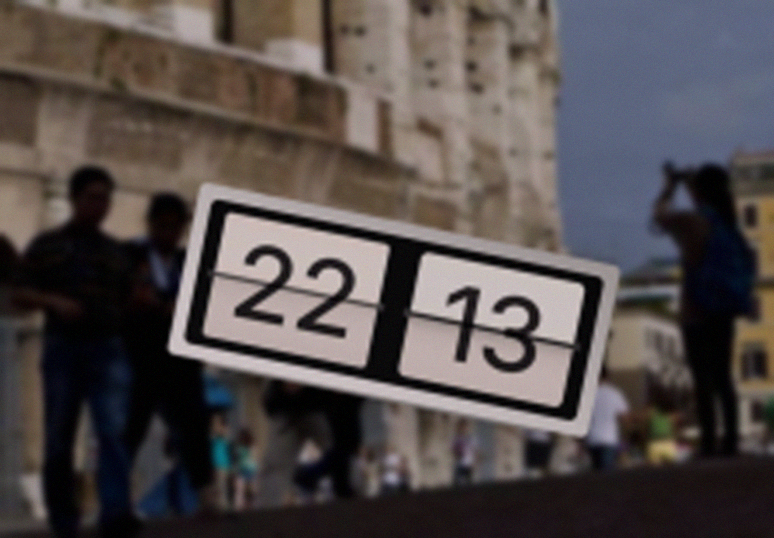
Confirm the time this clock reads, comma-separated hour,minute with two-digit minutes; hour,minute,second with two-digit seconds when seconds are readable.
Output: 22,13
